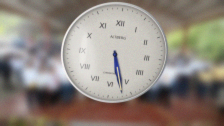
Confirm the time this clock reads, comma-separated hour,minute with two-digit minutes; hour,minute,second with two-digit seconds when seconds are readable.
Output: 5,27
